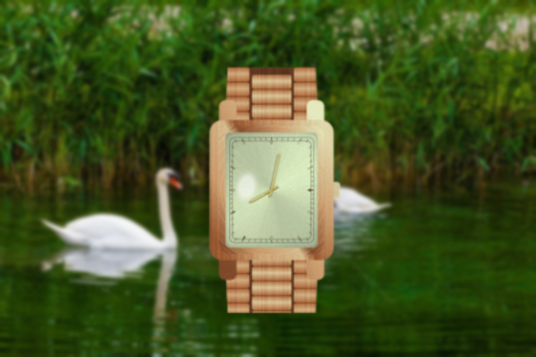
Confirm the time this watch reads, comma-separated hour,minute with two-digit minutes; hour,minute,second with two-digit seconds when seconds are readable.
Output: 8,02
